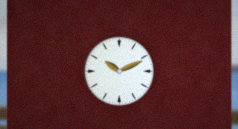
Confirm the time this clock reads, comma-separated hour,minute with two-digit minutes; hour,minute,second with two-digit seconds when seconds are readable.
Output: 10,11
